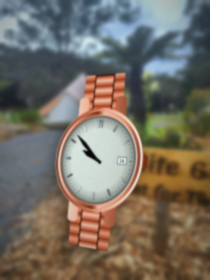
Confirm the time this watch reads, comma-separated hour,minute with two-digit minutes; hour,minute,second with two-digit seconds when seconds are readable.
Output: 9,52
